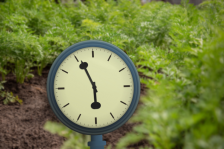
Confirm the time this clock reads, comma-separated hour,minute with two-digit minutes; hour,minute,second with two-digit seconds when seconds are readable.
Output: 5,56
